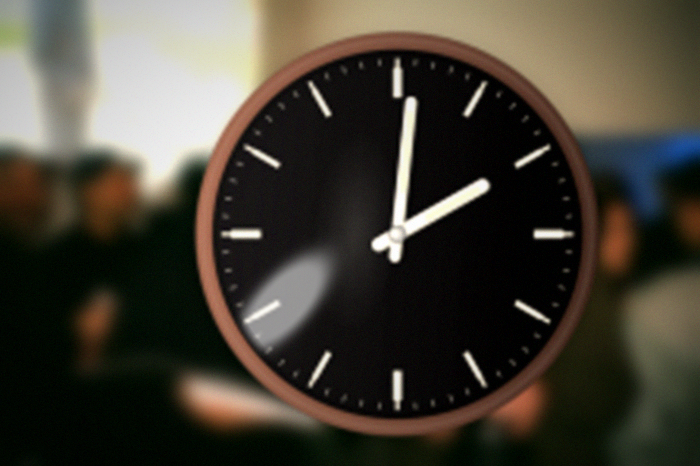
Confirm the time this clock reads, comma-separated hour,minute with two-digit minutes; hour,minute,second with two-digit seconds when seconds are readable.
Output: 2,01
